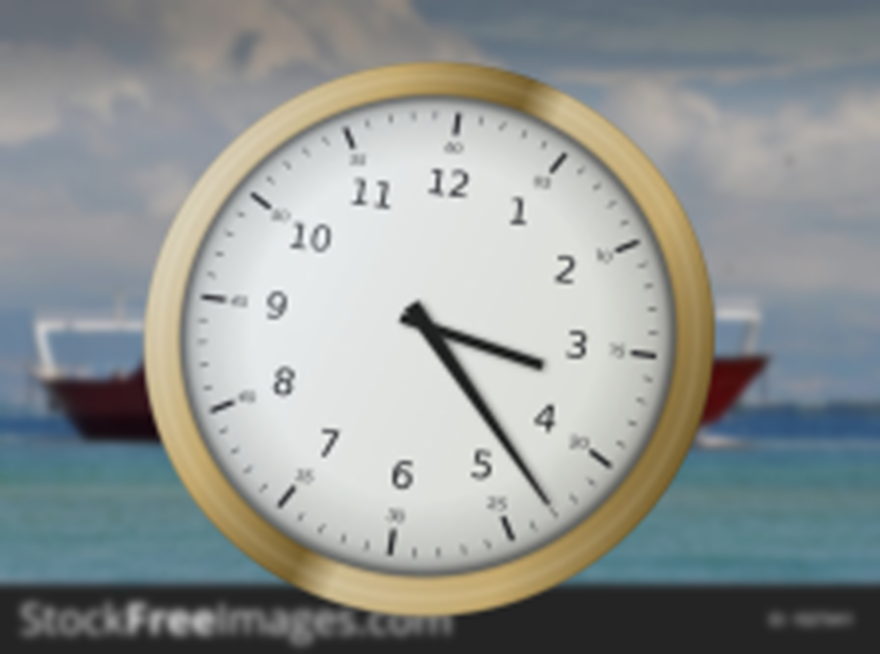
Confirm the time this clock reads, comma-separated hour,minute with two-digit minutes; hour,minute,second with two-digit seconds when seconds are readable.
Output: 3,23
